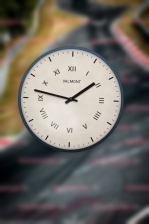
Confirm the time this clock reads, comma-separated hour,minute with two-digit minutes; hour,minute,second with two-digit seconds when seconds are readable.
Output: 1,47
